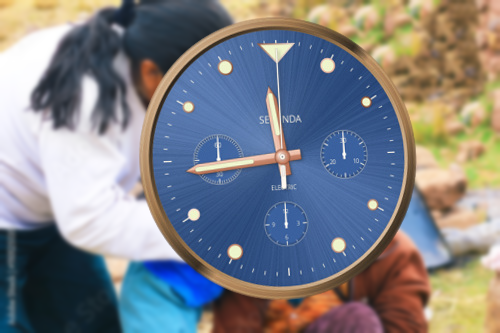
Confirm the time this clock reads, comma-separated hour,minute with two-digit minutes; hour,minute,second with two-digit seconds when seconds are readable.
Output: 11,44
